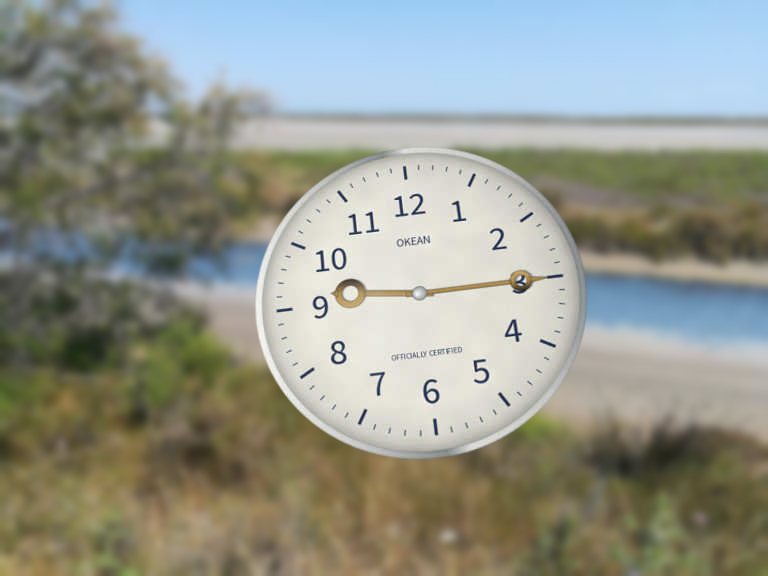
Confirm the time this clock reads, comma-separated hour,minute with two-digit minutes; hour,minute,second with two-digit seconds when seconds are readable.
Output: 9,15
